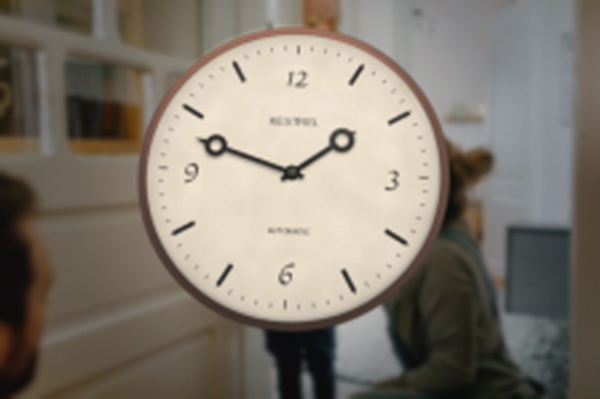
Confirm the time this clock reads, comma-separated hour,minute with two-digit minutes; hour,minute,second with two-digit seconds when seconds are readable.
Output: 1,48
